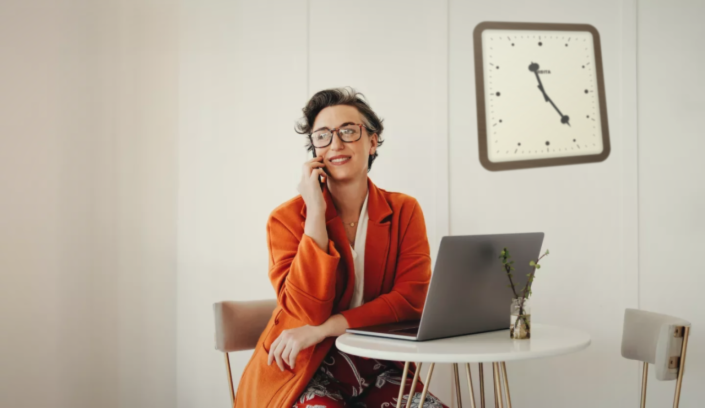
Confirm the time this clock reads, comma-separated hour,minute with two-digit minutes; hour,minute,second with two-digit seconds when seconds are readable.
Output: 11,24
